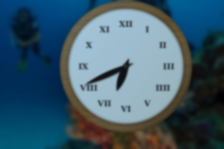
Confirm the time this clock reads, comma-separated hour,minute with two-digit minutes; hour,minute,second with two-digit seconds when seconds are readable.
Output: 6,41
